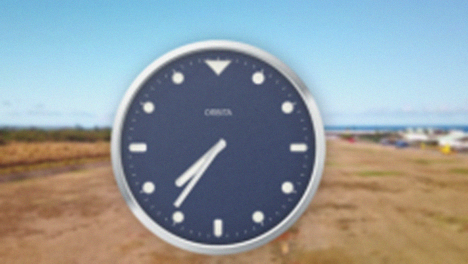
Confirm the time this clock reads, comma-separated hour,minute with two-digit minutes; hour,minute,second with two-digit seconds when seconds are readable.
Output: 7,36
